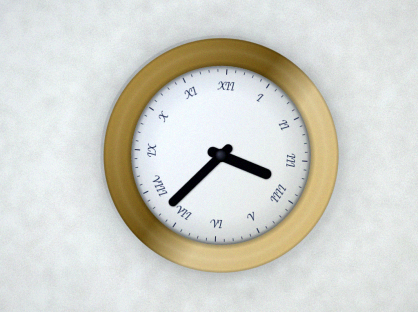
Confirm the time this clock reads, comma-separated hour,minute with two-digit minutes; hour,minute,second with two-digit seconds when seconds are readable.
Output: 3,37
